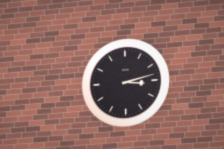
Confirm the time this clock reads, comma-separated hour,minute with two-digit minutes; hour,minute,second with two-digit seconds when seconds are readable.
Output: 3,13
